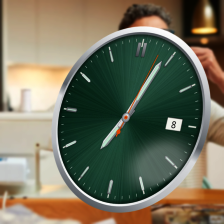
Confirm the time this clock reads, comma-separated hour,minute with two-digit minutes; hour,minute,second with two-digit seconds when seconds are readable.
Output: 7,04,03
